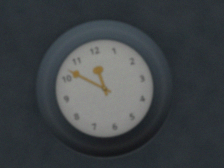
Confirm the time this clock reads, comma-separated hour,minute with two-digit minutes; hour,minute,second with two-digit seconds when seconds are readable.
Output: 11,52
